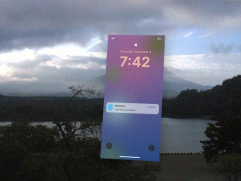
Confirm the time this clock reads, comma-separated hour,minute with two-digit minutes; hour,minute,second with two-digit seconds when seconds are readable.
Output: 7,42
